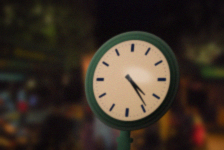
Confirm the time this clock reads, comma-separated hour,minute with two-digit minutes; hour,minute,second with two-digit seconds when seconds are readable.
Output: 4,24
